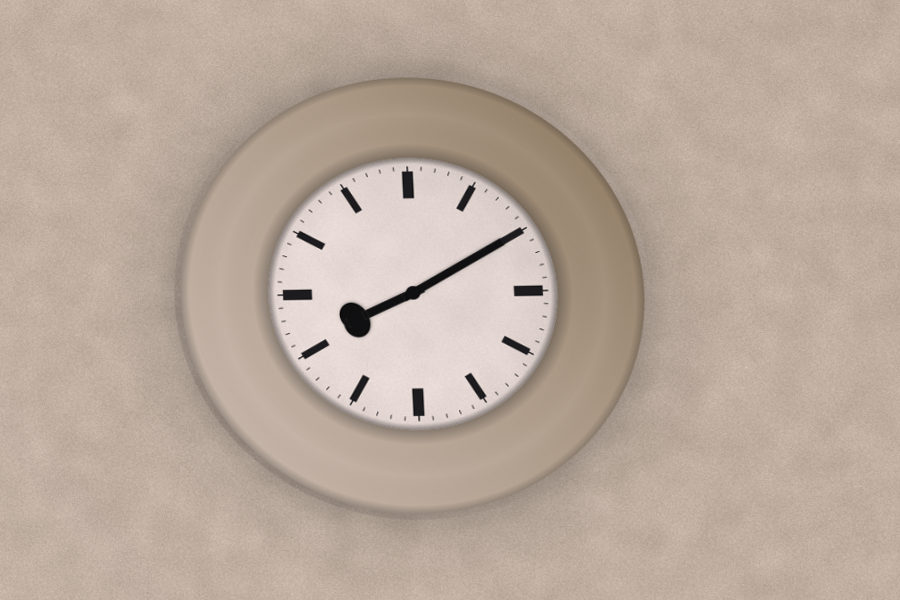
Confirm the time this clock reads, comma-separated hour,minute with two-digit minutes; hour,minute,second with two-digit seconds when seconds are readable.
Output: 8,10
